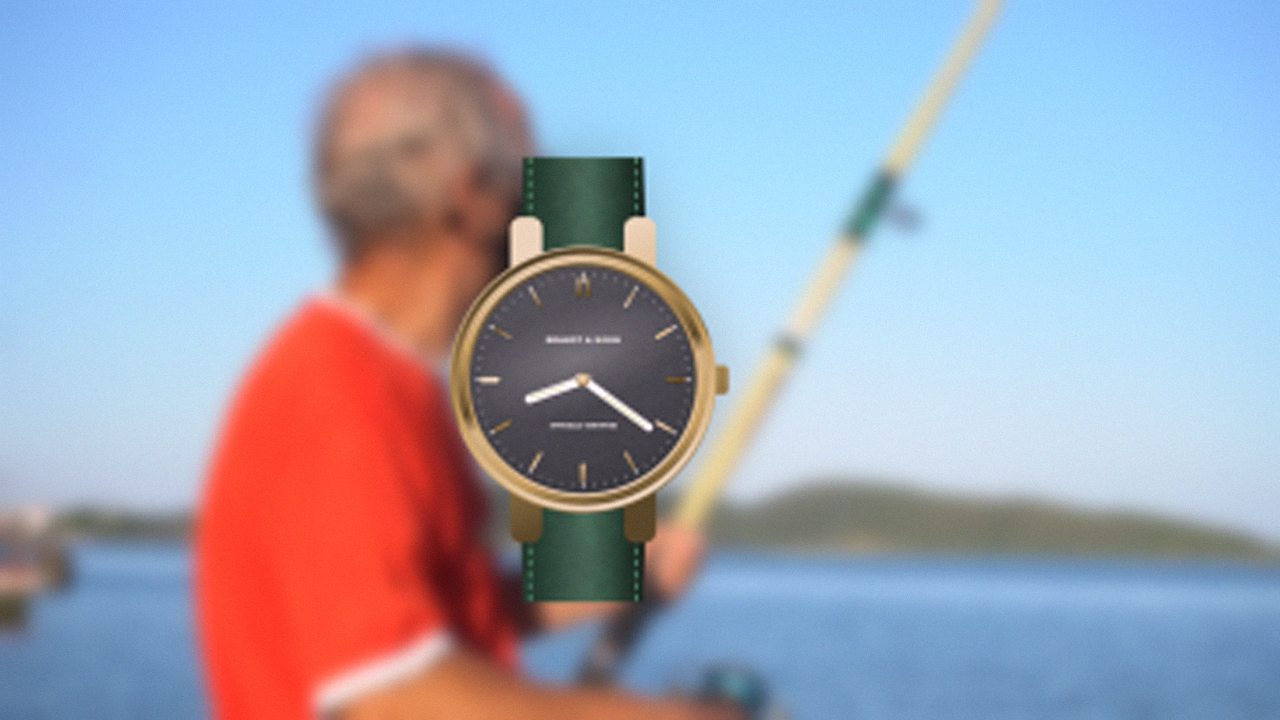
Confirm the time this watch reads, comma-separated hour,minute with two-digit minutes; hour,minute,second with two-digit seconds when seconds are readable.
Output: 8,21
